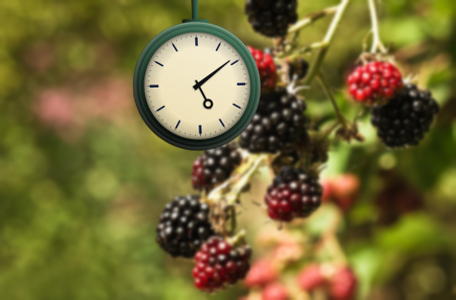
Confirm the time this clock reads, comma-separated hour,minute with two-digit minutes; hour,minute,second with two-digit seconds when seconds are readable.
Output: 5,09
